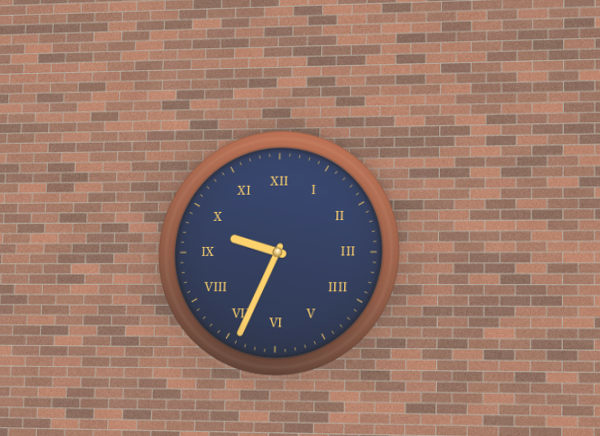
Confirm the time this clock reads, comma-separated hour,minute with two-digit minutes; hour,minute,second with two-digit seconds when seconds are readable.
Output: 9,34
